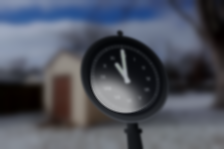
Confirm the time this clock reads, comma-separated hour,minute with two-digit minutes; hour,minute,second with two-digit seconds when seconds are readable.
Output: 11,00
